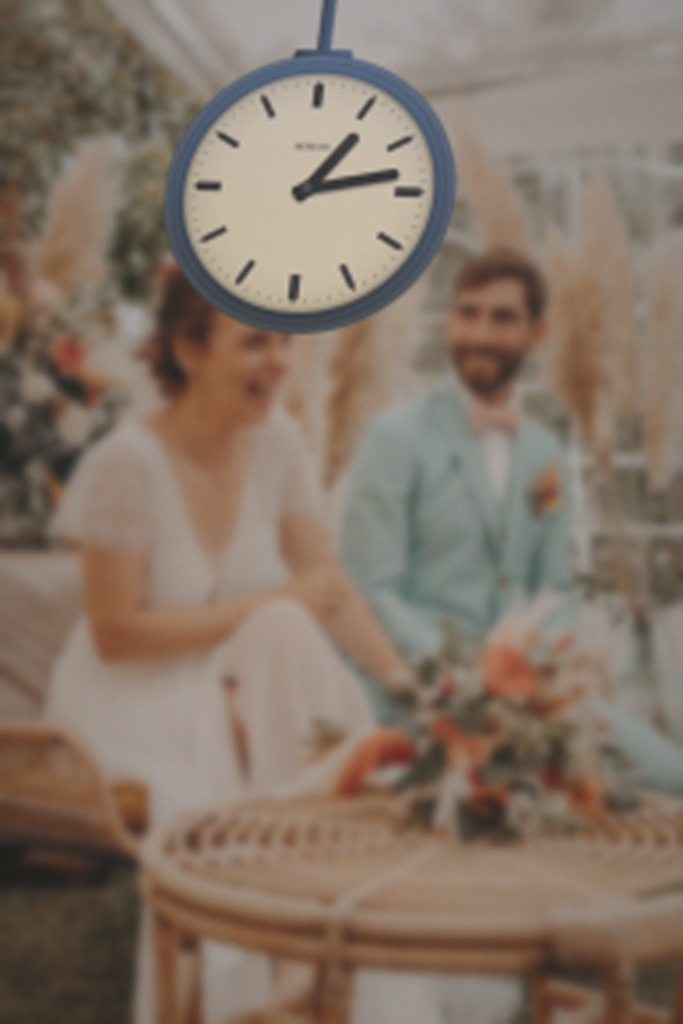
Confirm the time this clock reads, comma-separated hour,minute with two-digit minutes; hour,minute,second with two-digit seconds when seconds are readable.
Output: 1,13
